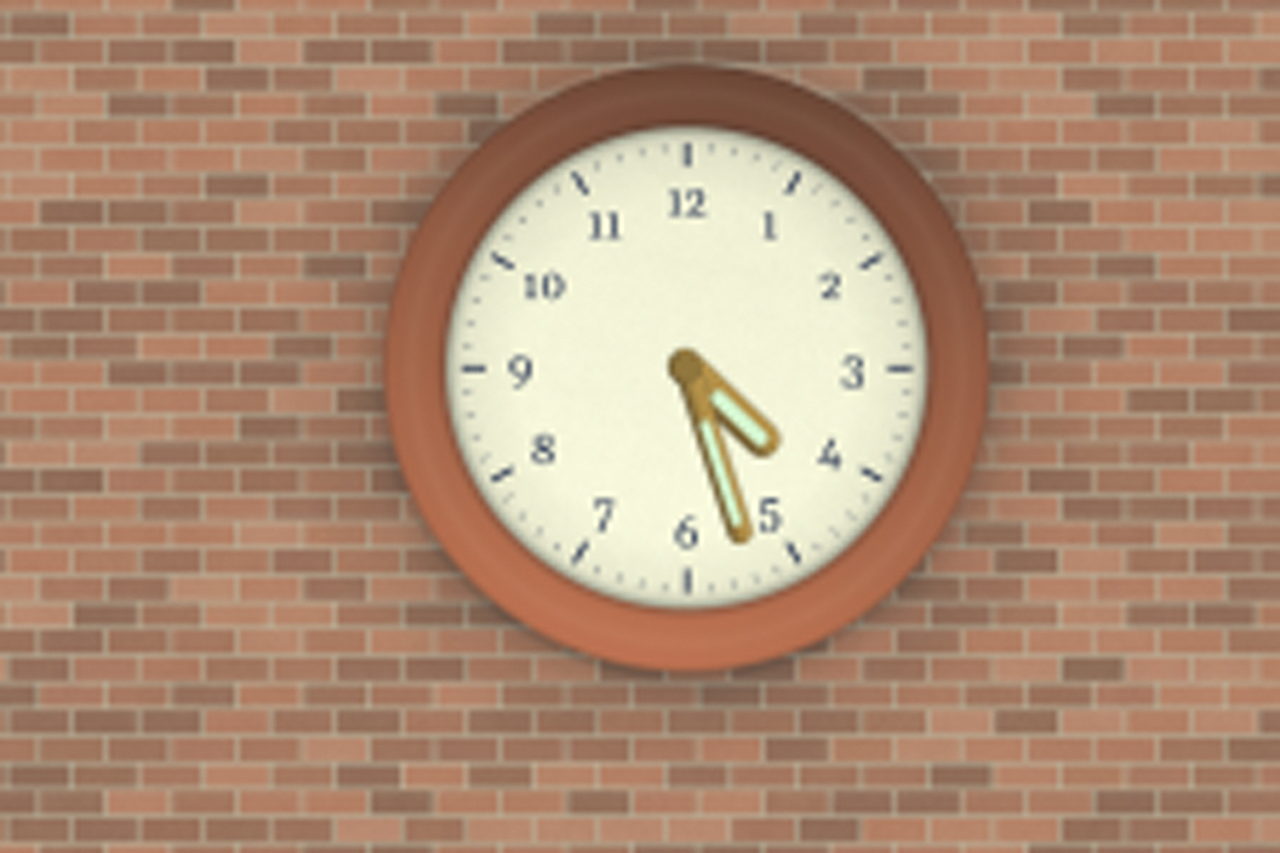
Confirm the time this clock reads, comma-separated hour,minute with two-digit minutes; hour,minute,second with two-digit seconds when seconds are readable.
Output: 4,27
